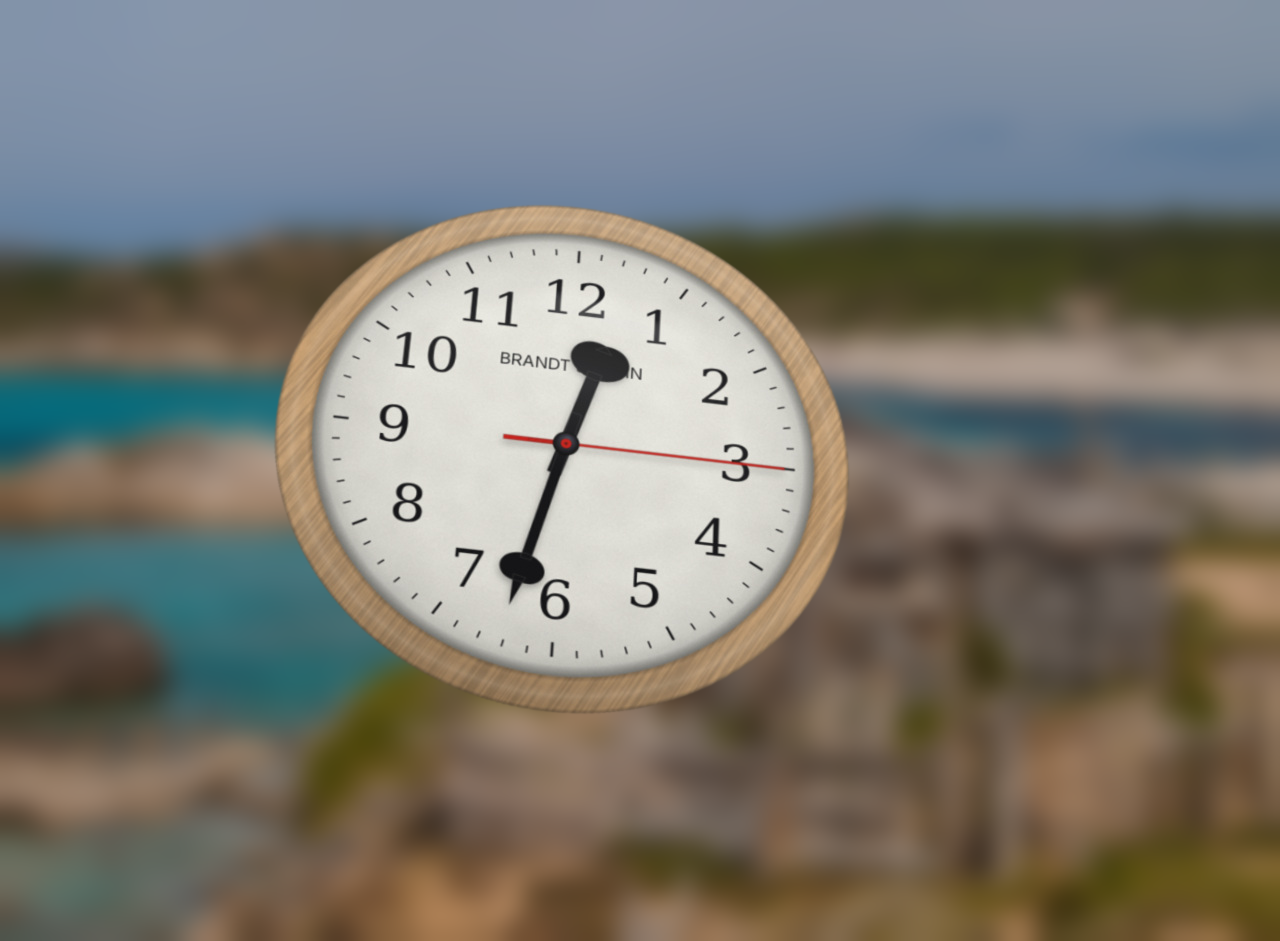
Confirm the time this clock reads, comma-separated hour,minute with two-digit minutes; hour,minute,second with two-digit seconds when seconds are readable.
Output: 12,32,15
